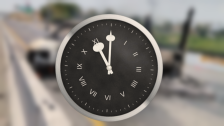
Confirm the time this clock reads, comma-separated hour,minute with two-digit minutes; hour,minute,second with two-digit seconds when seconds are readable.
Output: 11,00
